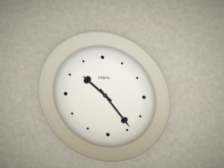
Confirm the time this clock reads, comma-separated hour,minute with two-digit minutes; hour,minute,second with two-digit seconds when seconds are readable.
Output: 10,24
